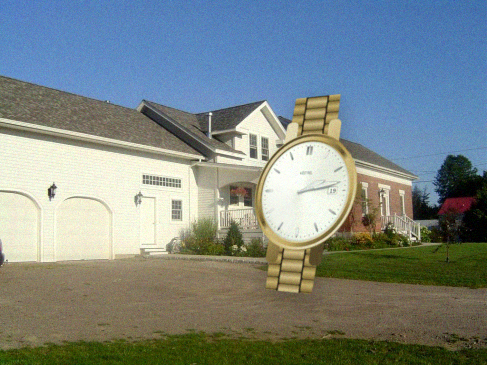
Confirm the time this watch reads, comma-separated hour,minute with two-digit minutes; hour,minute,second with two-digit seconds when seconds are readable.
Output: 2,13
